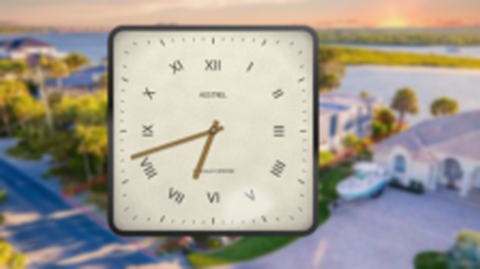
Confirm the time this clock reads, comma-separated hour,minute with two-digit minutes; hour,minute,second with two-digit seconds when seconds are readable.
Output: 6,42
